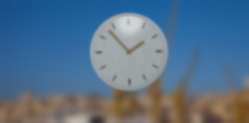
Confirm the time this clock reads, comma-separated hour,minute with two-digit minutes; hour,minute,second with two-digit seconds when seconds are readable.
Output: 1,53
